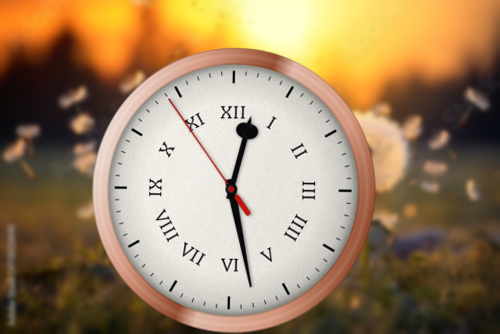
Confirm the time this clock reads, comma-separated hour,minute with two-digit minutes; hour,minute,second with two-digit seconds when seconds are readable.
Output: 12,27,54
